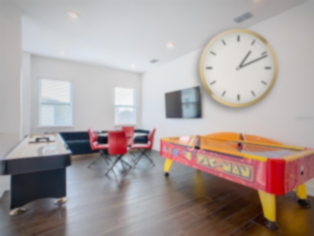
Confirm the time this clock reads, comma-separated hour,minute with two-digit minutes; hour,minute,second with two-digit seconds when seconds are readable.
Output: 1,11
